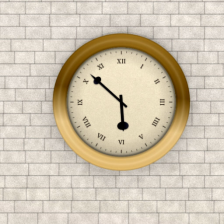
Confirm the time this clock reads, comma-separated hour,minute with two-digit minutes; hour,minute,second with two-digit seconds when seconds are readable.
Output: 5,52
